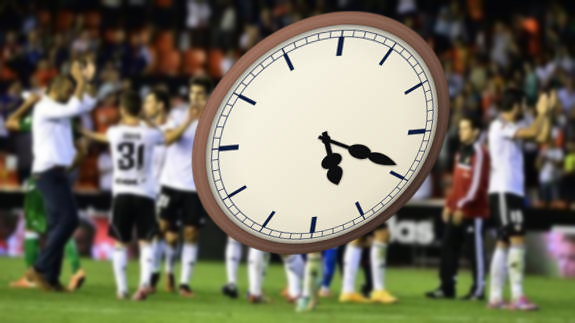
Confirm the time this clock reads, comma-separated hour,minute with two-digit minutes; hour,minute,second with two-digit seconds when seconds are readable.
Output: 5,19
